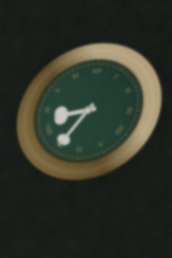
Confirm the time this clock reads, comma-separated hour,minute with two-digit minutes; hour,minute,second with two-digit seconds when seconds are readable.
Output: 8,35
